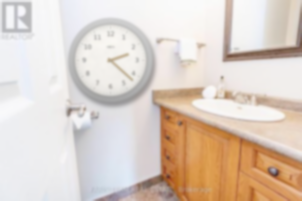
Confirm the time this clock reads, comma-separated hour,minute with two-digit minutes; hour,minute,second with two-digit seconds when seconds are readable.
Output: 2,22
